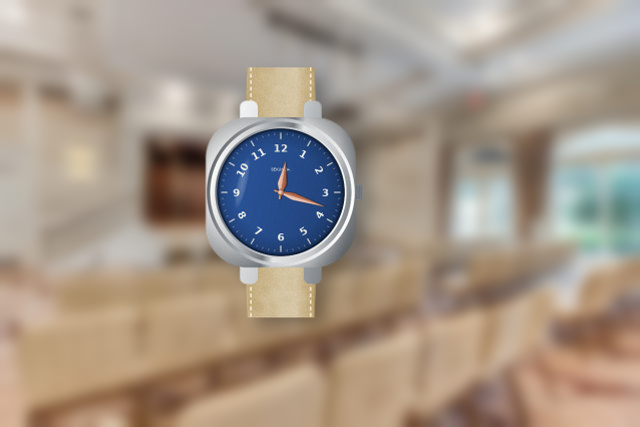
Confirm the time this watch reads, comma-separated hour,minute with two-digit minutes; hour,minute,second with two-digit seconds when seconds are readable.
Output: 12,18
